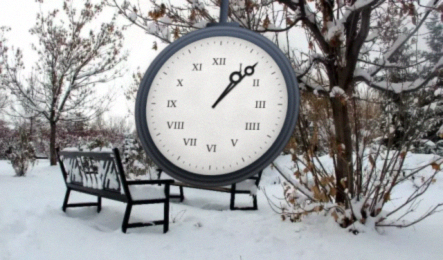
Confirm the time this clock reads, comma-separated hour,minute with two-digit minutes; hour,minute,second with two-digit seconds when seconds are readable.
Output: 1,07
